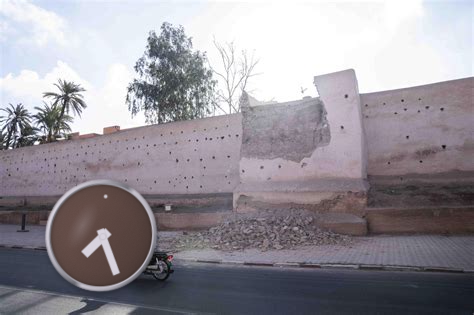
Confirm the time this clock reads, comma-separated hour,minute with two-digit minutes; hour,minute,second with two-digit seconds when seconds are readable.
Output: 7,26
